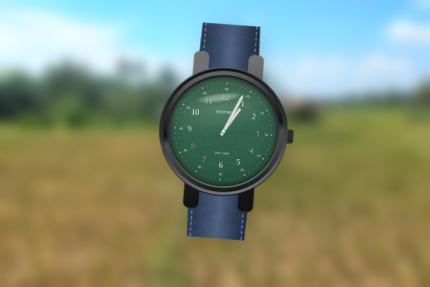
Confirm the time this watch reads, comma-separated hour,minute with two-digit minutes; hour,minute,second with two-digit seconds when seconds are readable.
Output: 1,04
